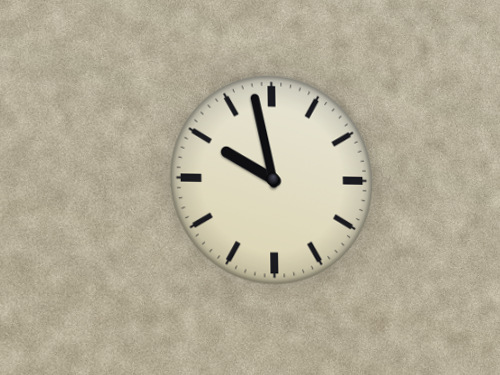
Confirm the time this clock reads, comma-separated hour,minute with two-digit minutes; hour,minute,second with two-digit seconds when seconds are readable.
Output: 9,58
